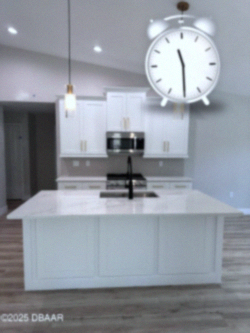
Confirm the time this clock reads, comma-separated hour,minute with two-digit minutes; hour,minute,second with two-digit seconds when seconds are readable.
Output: 11,30
